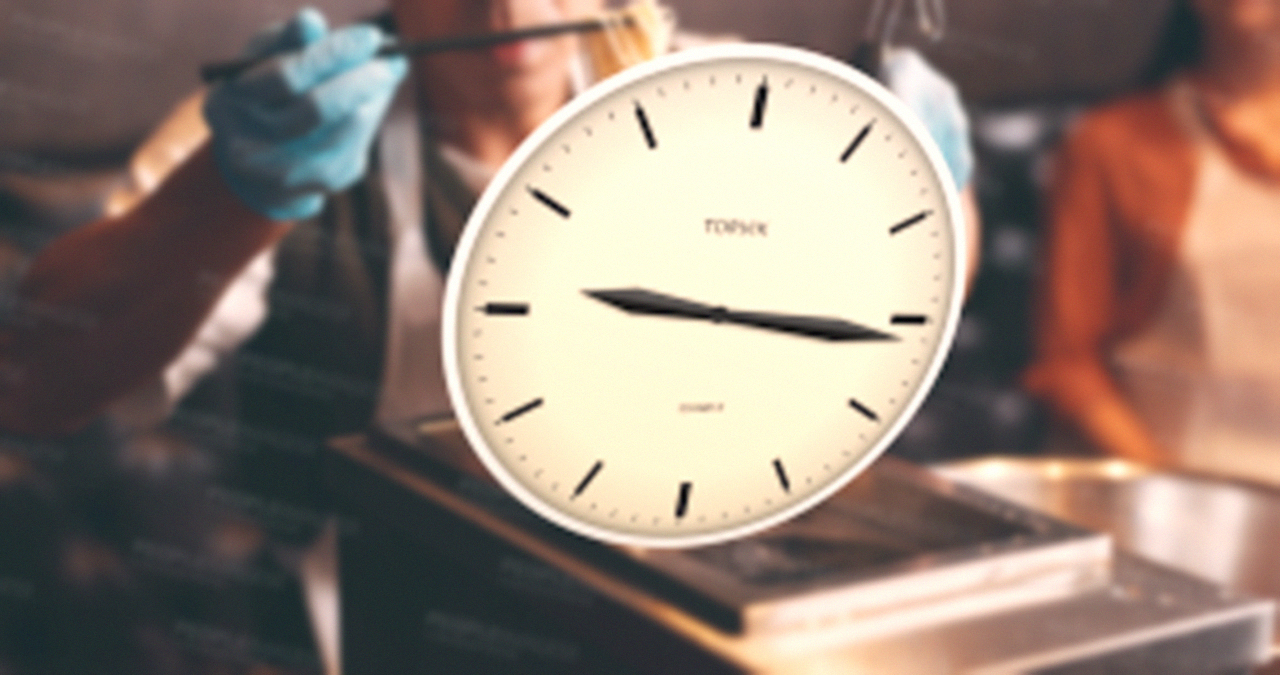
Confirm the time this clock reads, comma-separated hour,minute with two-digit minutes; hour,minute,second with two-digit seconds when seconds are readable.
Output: 9,16
